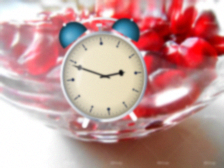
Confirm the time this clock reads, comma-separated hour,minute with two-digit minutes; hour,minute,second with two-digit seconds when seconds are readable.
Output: 2,49
